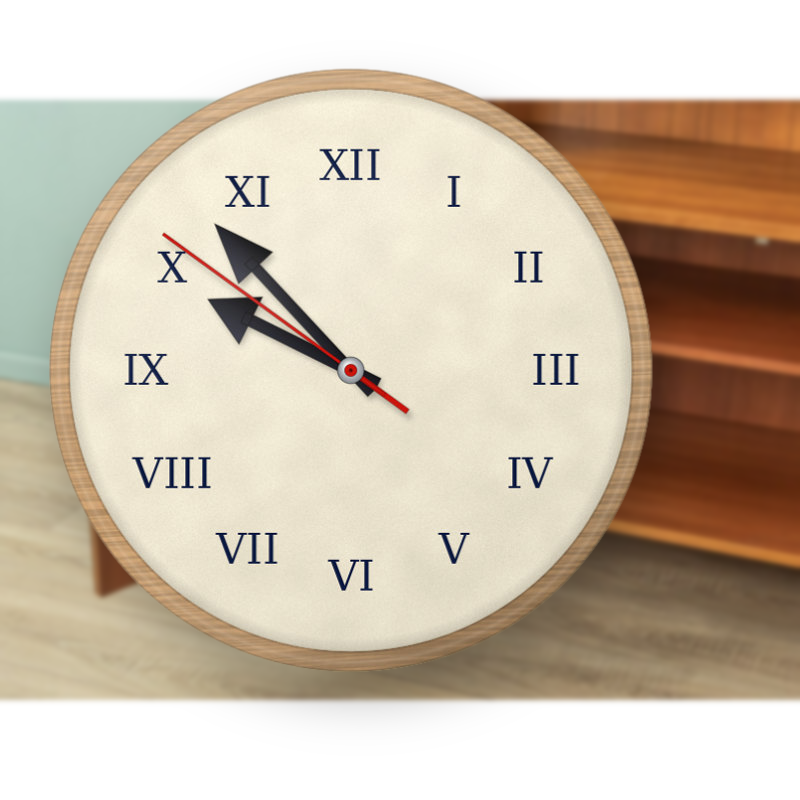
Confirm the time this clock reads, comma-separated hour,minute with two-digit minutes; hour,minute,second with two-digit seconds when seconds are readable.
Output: 9,52,51
